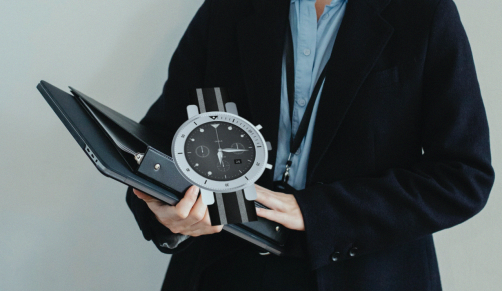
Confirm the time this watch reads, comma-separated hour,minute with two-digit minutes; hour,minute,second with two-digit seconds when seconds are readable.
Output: 6,16
